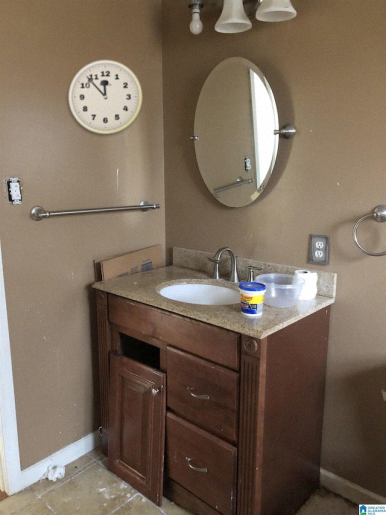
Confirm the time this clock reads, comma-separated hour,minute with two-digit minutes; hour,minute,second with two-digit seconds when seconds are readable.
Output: 11,53
